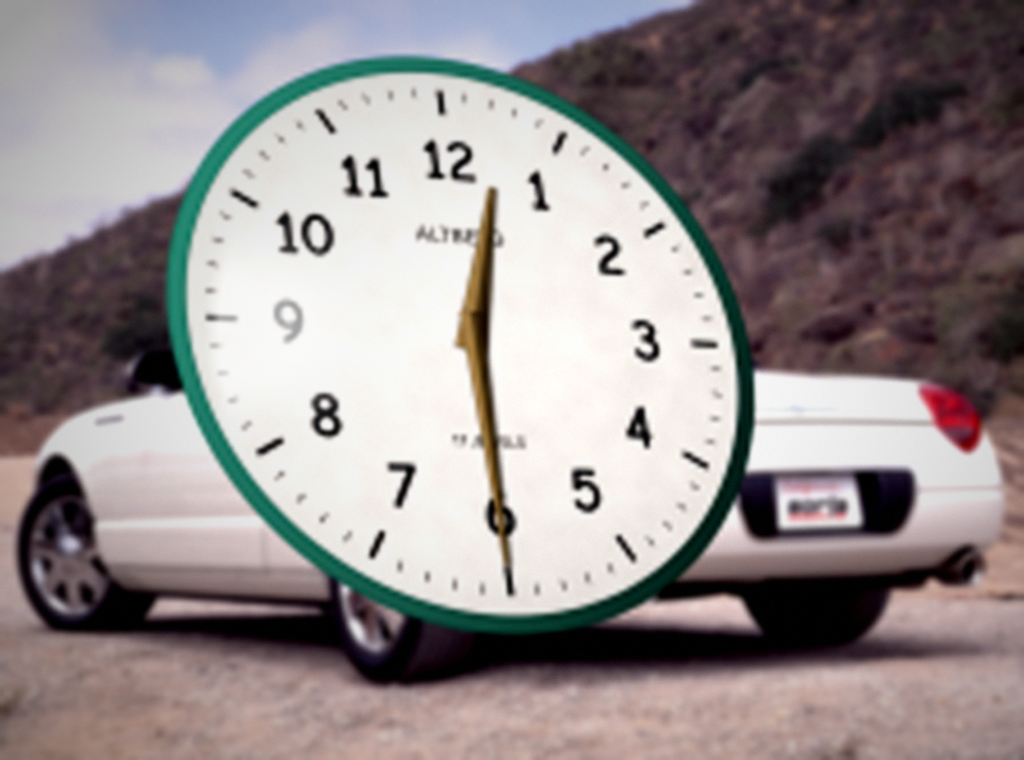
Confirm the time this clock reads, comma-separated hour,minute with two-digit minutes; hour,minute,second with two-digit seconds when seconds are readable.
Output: 12,30
